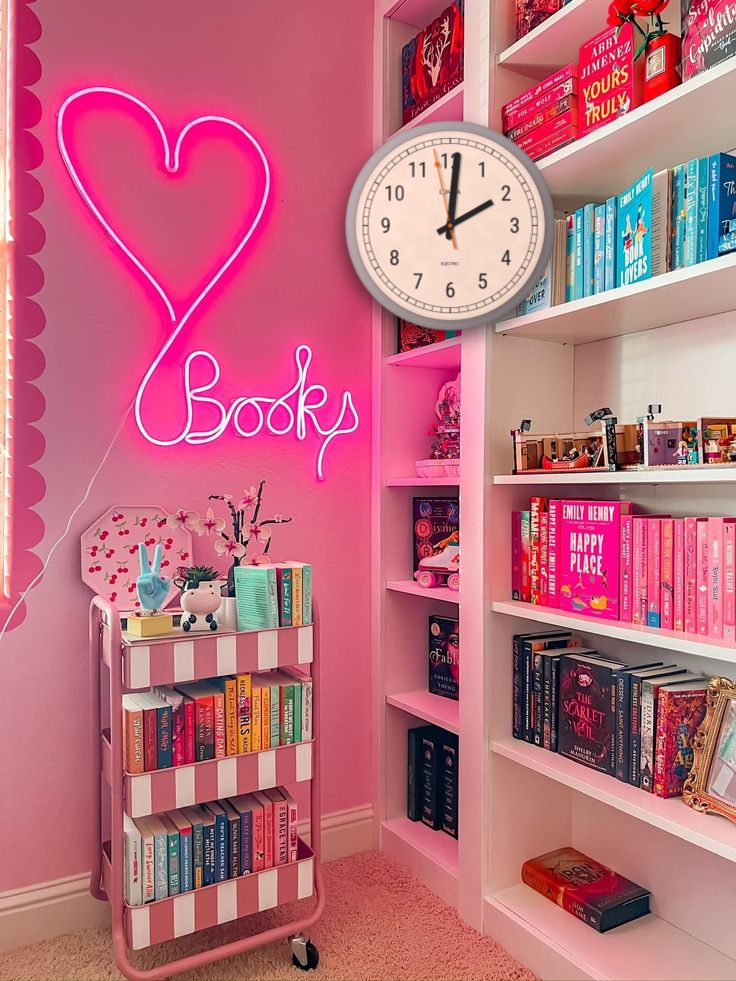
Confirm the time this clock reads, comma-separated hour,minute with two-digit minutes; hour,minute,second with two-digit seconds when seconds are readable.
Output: 2,00,58
